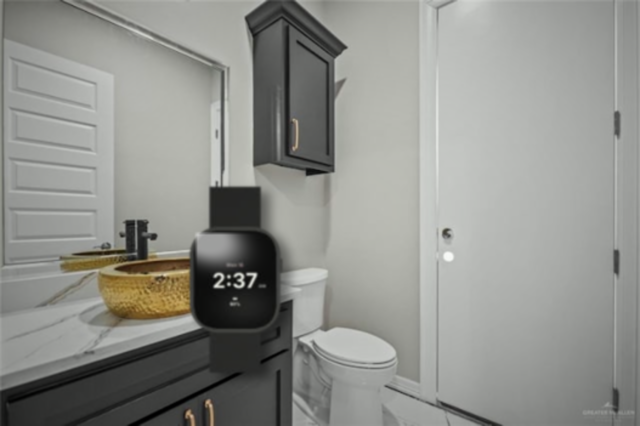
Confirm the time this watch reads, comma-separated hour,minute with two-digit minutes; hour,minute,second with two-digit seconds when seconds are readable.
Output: 2,37
